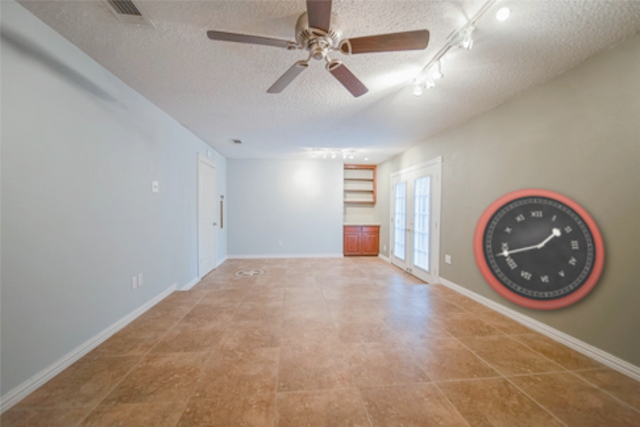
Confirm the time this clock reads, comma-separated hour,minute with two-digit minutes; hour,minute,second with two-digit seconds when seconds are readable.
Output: 1,43
